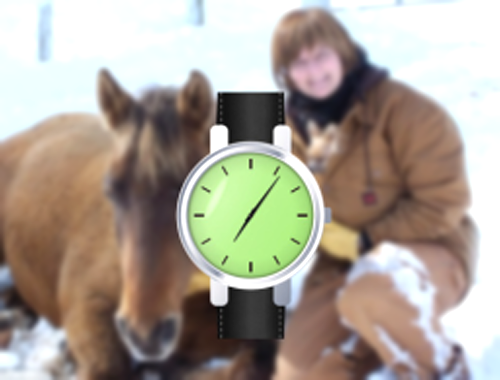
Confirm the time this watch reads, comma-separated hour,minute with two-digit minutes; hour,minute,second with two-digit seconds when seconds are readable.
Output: 7,06
